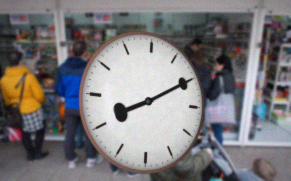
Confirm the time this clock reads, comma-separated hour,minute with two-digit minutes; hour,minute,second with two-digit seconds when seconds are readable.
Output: 8,10
